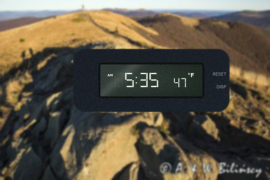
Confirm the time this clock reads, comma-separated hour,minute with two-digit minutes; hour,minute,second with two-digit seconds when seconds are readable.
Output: 5,35
